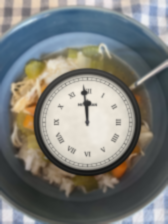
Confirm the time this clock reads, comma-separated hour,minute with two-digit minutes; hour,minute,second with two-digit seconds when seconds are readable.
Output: 11,59
